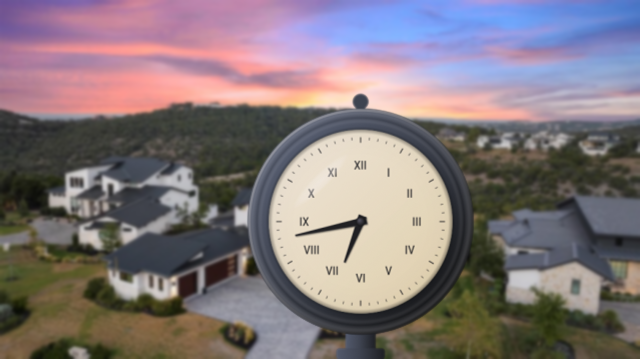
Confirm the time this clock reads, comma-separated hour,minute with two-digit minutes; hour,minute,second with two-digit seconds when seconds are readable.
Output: 6,43
